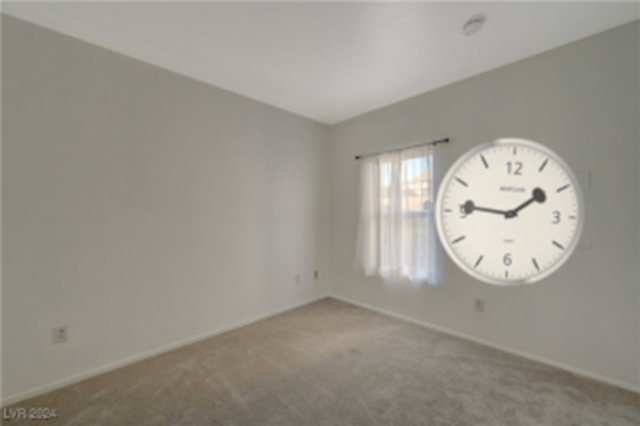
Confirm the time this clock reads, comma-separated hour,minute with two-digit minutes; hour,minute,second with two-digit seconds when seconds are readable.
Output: 1,46
